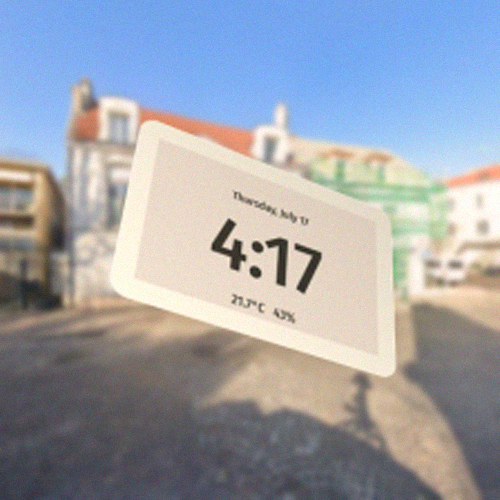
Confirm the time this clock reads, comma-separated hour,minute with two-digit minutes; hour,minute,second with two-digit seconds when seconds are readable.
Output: 4,17
